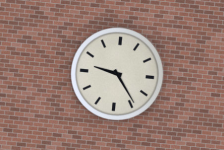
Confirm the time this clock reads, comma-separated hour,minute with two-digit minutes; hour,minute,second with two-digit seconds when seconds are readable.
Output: 9,24
